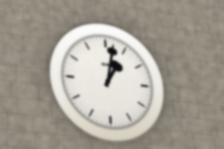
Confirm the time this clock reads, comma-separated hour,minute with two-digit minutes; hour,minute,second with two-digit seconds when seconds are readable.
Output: 1,02
